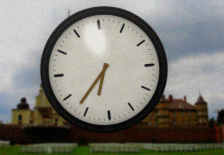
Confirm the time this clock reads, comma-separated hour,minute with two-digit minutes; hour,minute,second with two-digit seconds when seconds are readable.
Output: 6,37
